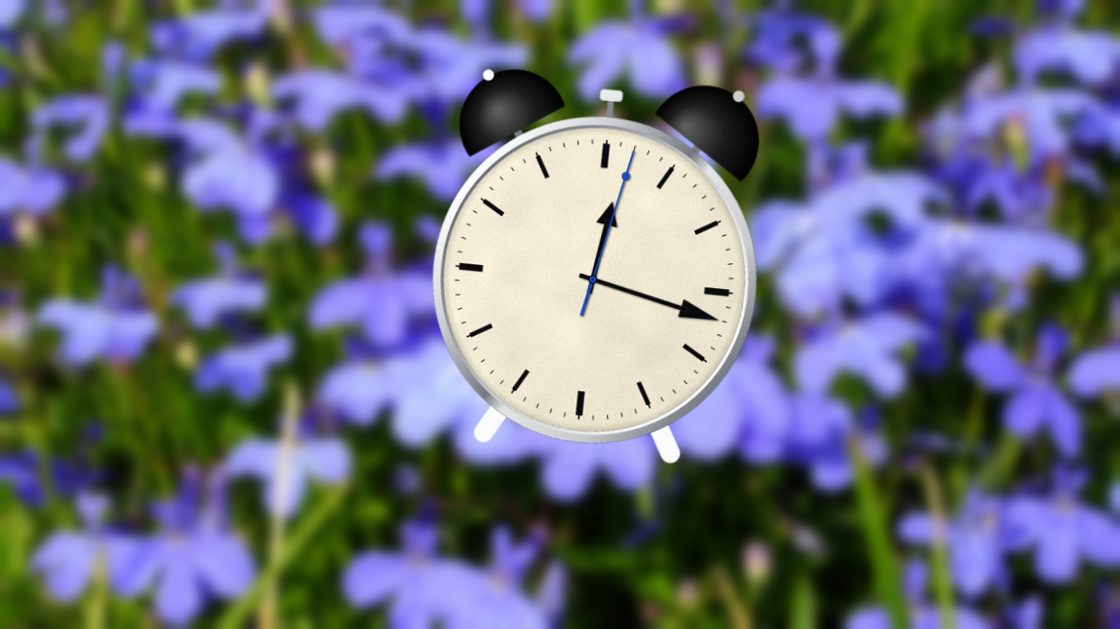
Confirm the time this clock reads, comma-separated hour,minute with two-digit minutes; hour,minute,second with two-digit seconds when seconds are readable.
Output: 12,17,02
